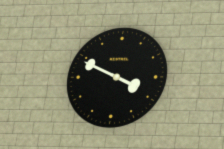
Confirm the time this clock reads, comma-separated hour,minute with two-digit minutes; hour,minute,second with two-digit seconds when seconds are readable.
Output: 3,49
